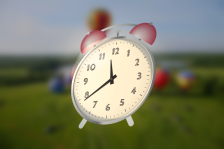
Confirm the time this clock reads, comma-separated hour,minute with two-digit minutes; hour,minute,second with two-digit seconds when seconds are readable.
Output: 11,39
